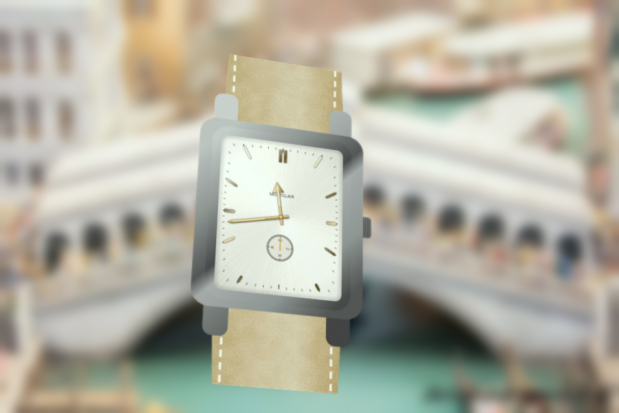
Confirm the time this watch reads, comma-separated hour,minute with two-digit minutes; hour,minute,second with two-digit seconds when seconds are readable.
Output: 11,43
